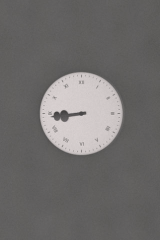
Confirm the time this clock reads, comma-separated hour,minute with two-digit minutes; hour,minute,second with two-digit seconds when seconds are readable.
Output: 8,44
